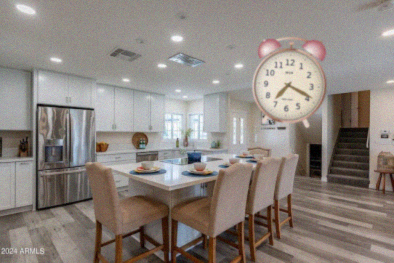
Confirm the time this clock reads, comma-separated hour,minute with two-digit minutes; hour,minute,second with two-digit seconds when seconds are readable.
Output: 7,19
